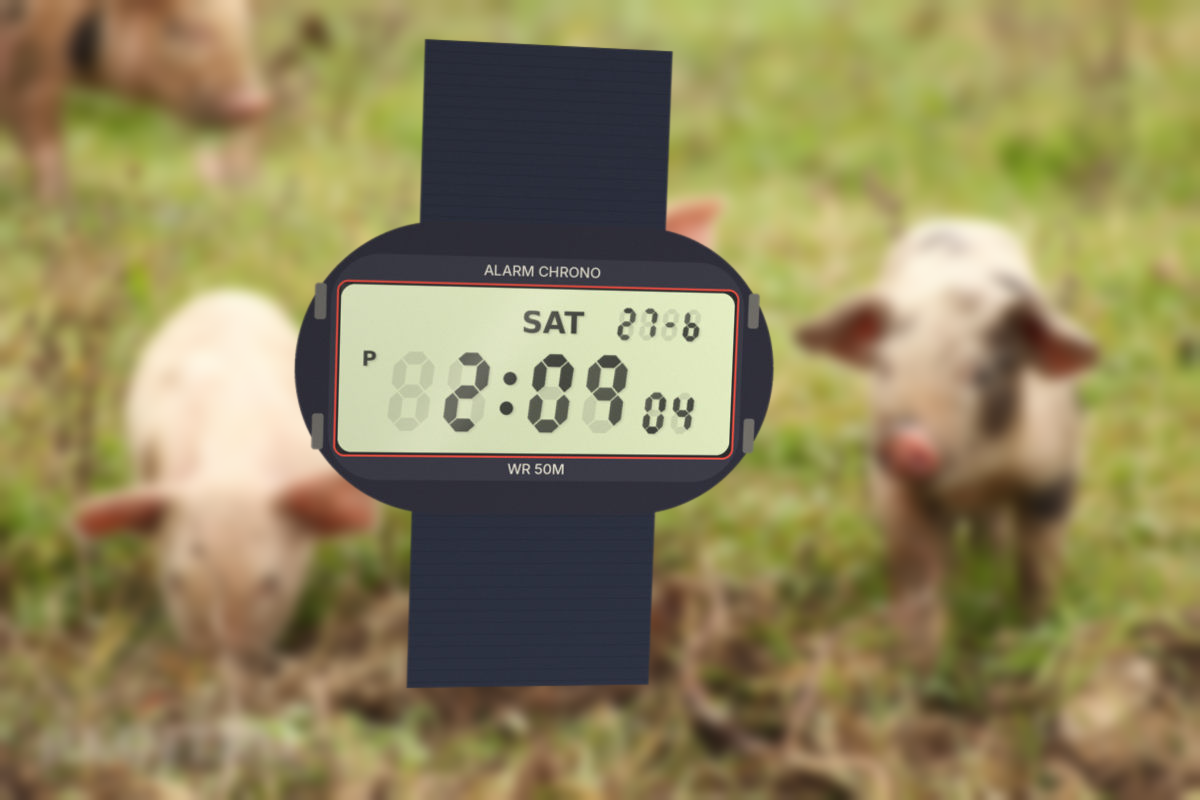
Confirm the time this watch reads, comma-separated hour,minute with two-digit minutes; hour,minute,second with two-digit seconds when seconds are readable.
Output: 2,09,04
